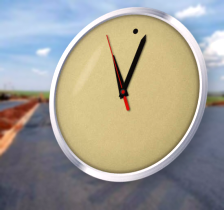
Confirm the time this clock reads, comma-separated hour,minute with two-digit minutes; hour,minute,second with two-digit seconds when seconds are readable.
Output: 11,01,55
